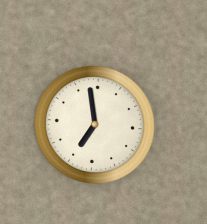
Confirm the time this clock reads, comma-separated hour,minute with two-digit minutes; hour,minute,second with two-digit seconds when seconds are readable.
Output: 6,58
